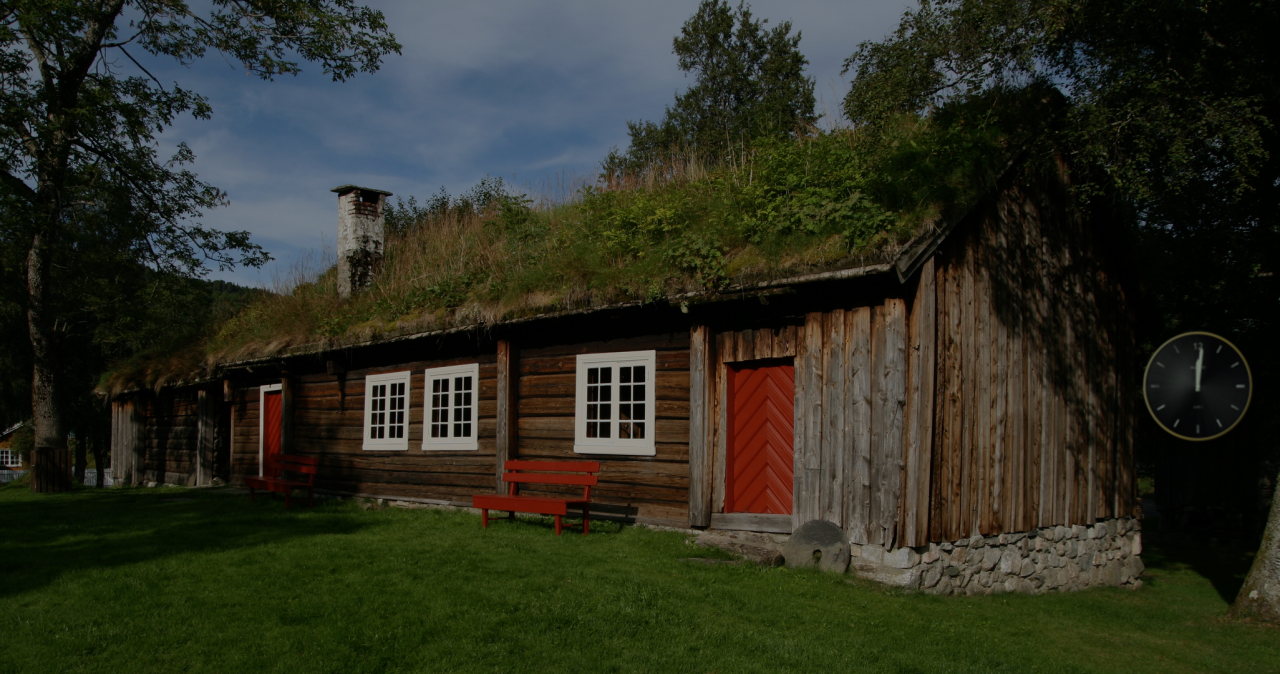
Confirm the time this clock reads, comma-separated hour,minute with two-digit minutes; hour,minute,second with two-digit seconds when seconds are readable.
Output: 12,01
